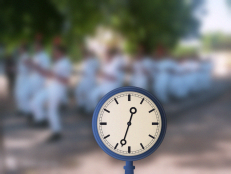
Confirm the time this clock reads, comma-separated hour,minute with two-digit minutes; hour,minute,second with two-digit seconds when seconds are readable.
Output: 12,33
